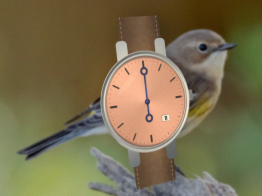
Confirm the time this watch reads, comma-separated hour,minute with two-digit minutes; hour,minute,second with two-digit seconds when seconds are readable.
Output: 6,00
